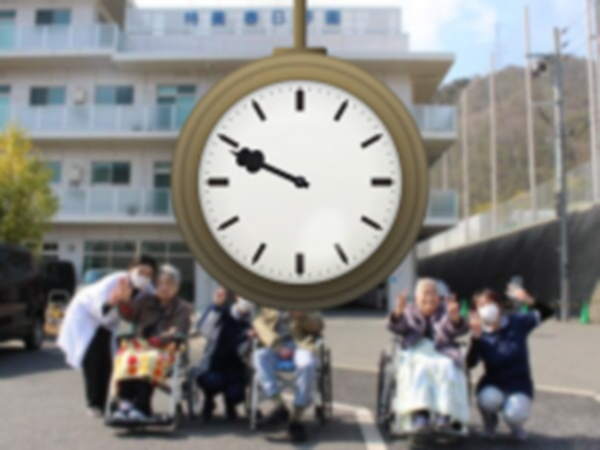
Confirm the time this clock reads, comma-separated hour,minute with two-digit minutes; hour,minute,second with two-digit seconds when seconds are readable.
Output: 9,49
